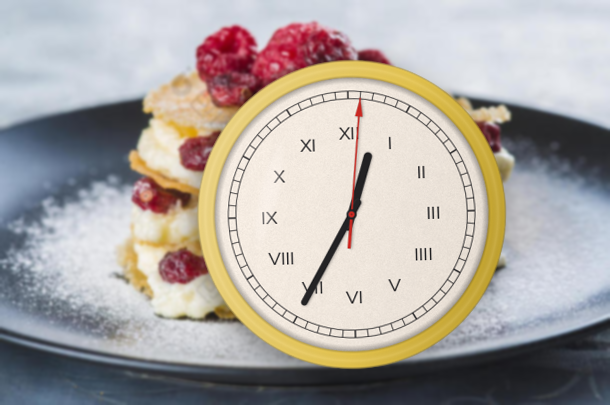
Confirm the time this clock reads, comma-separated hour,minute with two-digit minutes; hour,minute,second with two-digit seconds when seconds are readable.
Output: 12,35,01
